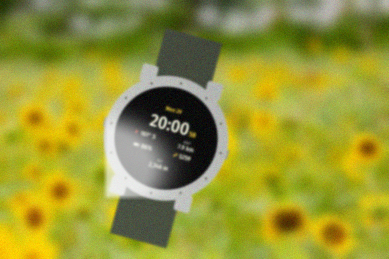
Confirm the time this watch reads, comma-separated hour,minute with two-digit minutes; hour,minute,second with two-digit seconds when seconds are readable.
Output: 20,00
